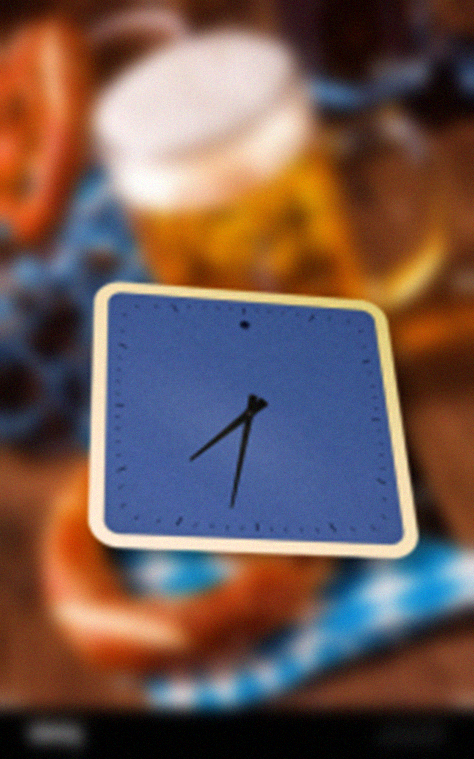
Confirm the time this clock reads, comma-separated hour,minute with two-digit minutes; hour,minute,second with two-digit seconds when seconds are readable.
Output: 7,32
